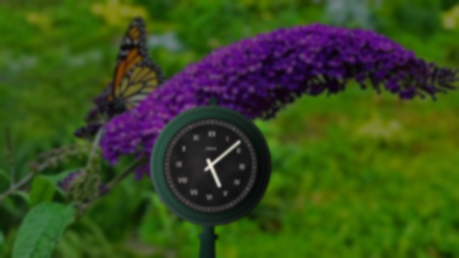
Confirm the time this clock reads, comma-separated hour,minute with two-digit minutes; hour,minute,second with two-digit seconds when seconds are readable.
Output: 5,08
